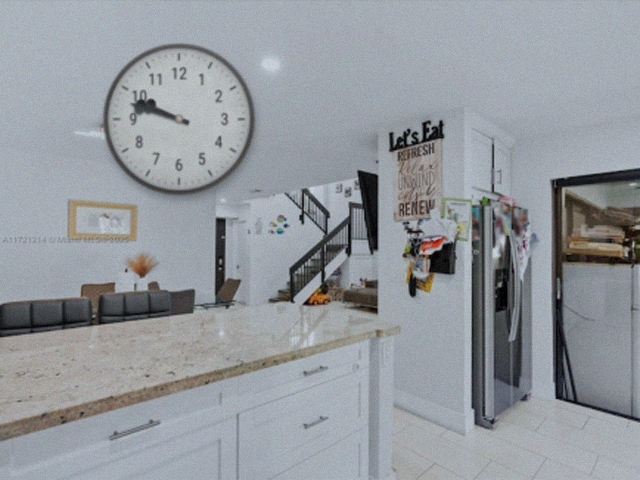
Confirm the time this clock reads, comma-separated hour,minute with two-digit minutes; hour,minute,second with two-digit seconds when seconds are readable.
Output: 9,48
